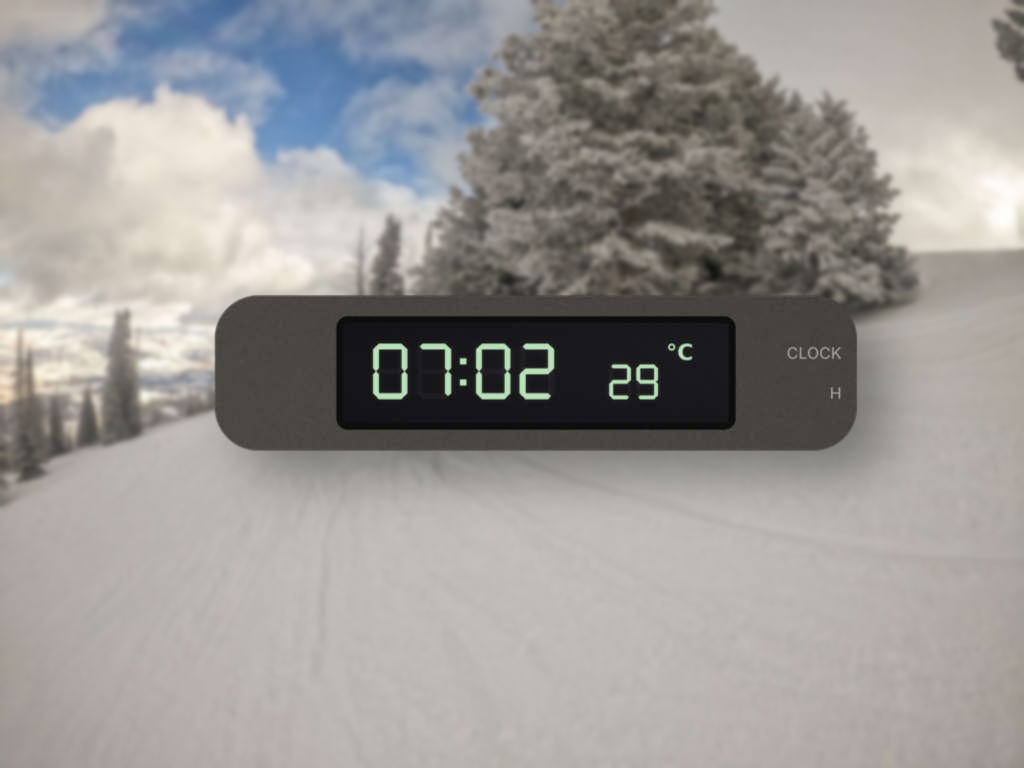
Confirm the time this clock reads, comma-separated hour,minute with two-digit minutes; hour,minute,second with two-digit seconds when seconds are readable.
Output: 7,02
